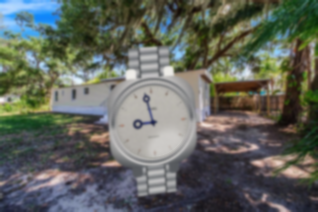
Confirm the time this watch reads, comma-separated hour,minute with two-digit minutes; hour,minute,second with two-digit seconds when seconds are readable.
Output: 8,58
